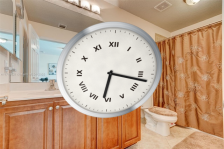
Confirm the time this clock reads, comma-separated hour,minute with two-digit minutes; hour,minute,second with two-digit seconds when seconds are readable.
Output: 6,17
